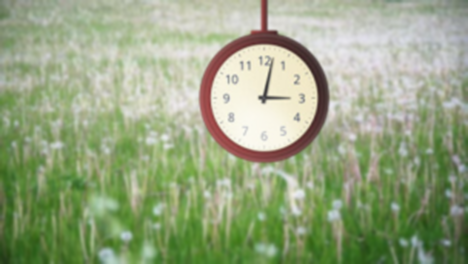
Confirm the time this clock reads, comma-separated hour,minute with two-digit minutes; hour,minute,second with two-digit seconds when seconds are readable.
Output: 3,02
